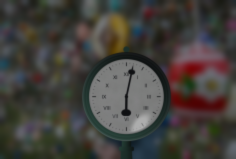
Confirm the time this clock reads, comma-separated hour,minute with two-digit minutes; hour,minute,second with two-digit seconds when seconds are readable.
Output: 6,02
